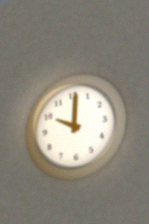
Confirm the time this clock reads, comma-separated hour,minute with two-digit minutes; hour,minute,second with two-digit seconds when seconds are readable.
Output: 10,01
